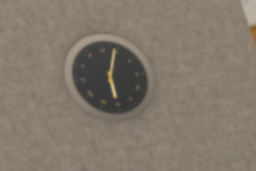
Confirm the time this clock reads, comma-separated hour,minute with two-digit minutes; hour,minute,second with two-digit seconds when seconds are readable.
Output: 6,04
